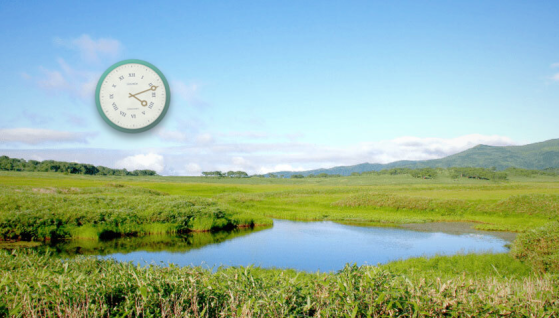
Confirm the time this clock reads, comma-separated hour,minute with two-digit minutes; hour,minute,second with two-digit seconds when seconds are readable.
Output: 4,12
